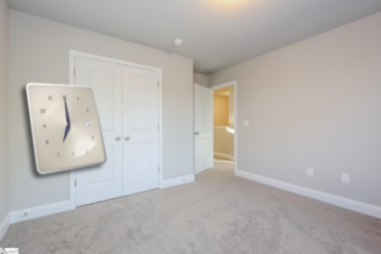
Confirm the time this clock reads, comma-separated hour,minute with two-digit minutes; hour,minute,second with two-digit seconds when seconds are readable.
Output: 7,00
